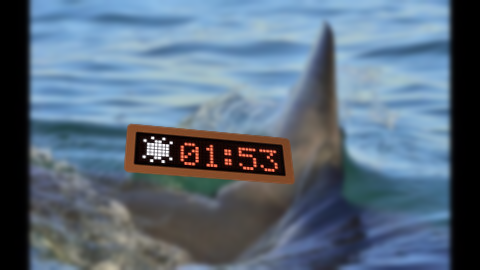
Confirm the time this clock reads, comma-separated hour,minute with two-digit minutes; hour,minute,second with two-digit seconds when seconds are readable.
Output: 1,53
